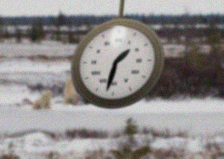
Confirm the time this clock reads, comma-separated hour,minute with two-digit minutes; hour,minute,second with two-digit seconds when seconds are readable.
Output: 1,32
